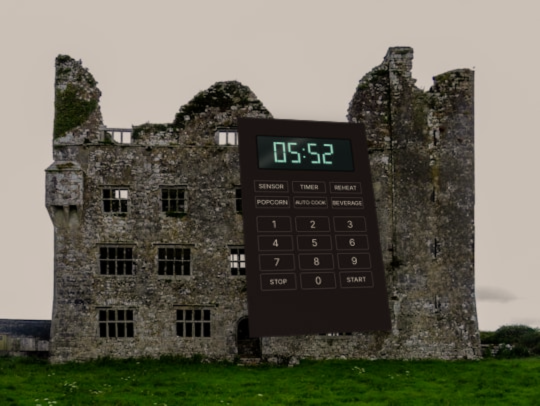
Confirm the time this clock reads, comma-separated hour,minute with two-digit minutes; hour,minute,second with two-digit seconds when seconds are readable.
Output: 5,52
